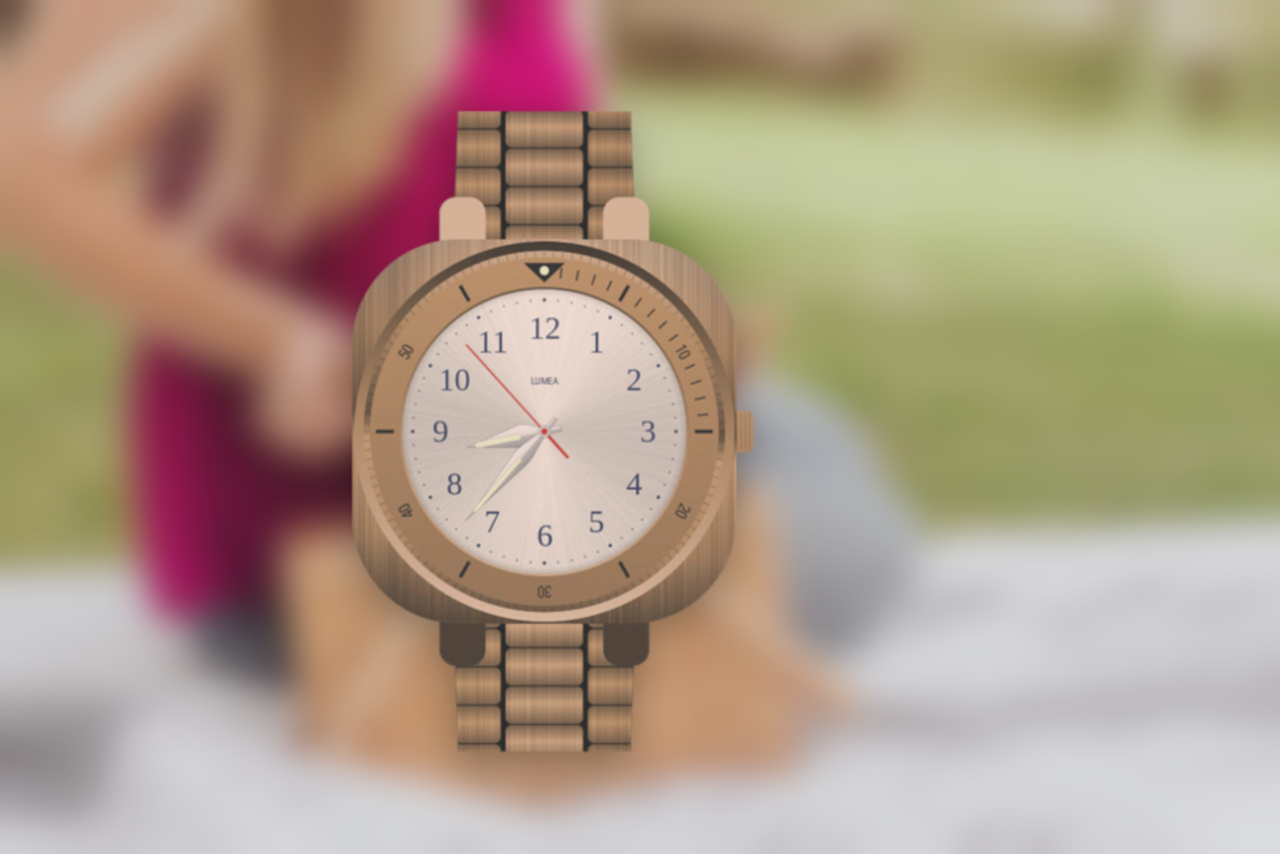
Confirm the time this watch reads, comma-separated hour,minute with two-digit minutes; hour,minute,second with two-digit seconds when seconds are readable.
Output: 8,36,53
